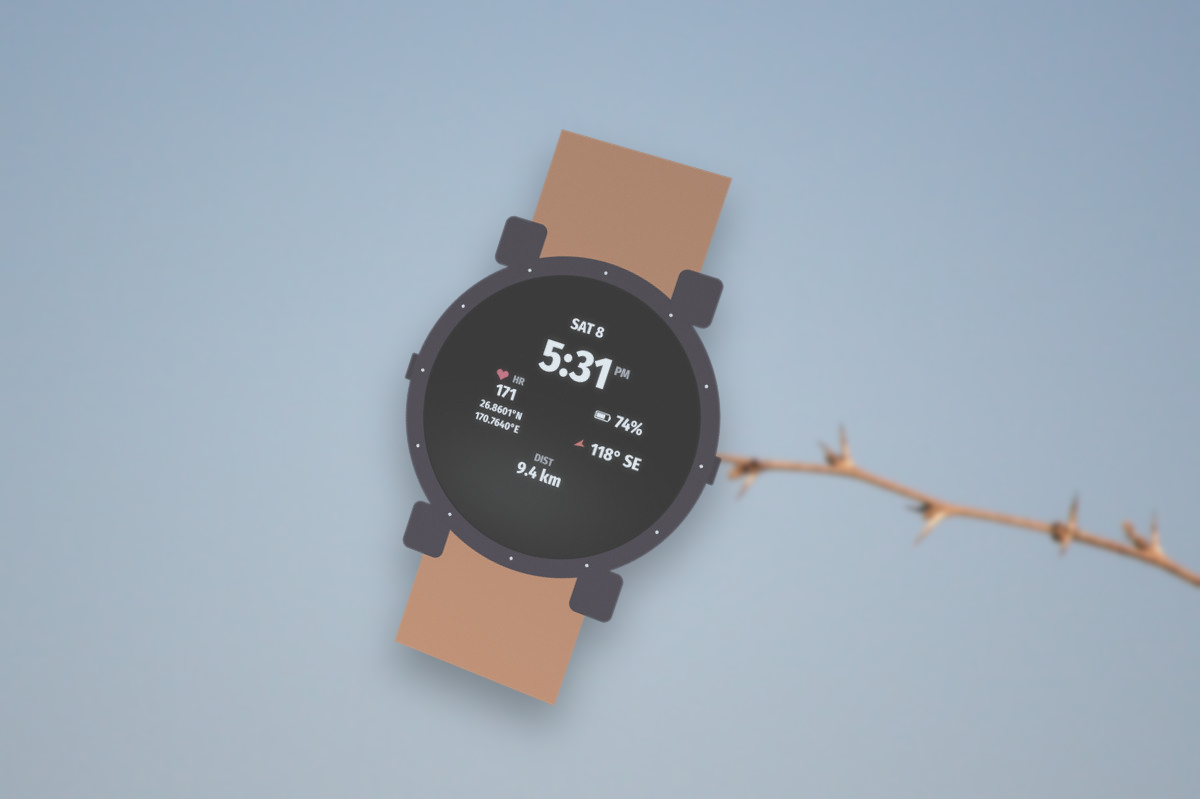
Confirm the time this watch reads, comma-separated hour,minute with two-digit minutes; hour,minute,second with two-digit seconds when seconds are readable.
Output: 5,31
